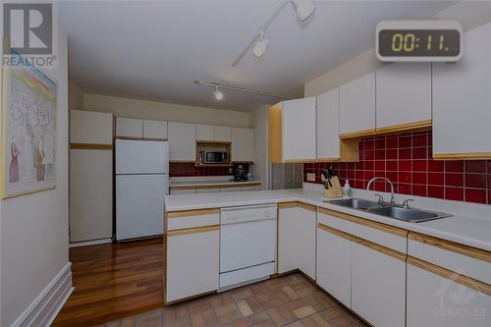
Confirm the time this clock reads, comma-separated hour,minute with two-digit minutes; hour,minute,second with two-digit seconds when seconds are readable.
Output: 0,11
